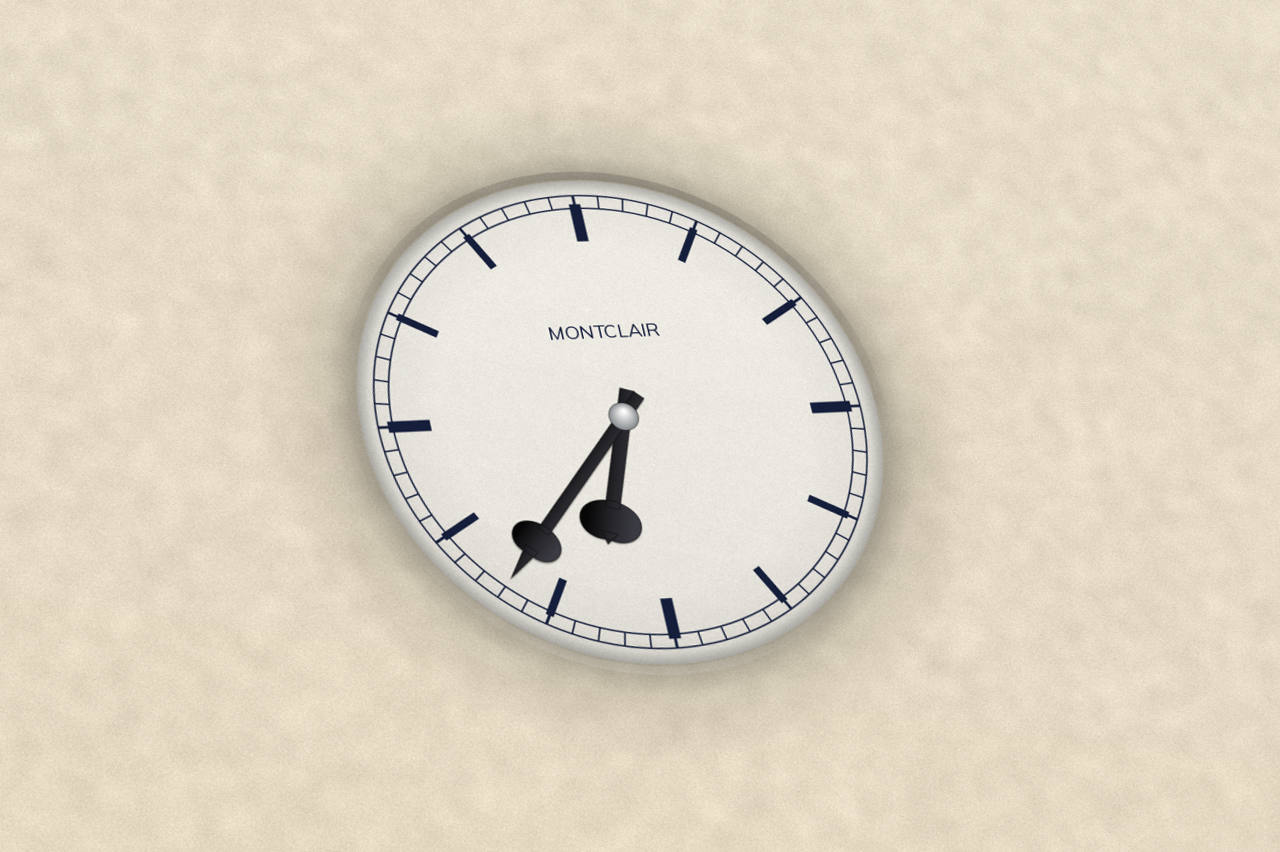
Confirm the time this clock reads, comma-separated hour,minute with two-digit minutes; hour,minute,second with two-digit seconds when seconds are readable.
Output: 6,37
